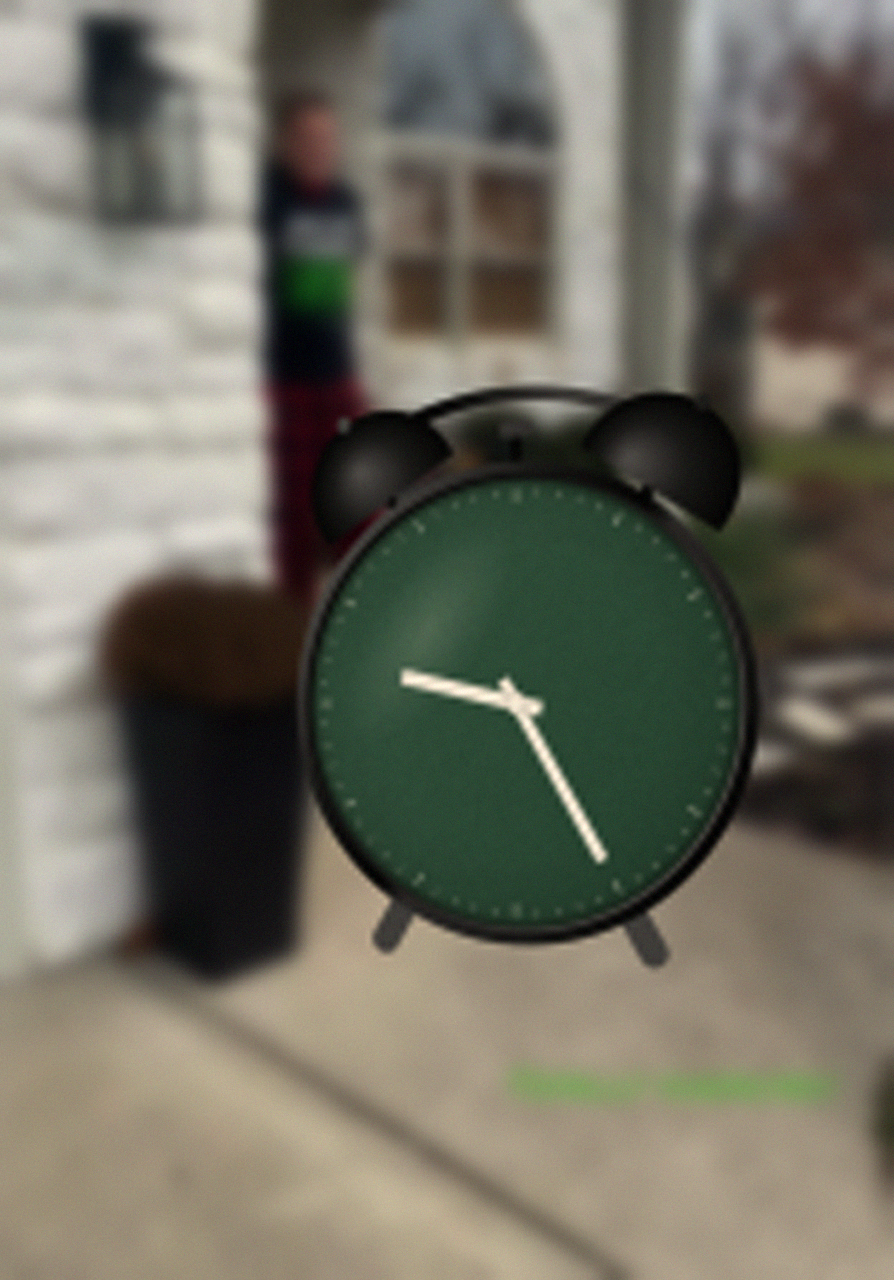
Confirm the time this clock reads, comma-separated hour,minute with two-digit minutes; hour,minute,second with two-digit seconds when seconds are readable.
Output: 9,25
